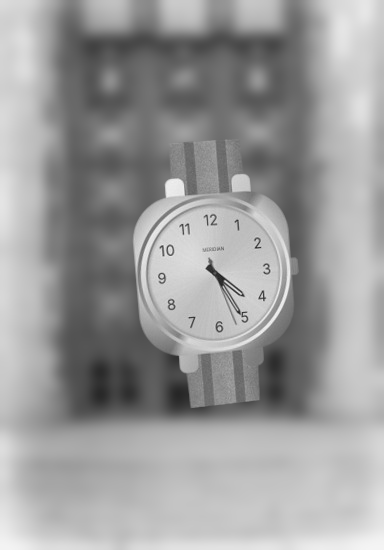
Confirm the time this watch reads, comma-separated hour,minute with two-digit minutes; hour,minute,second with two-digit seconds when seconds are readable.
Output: 4,25,27
